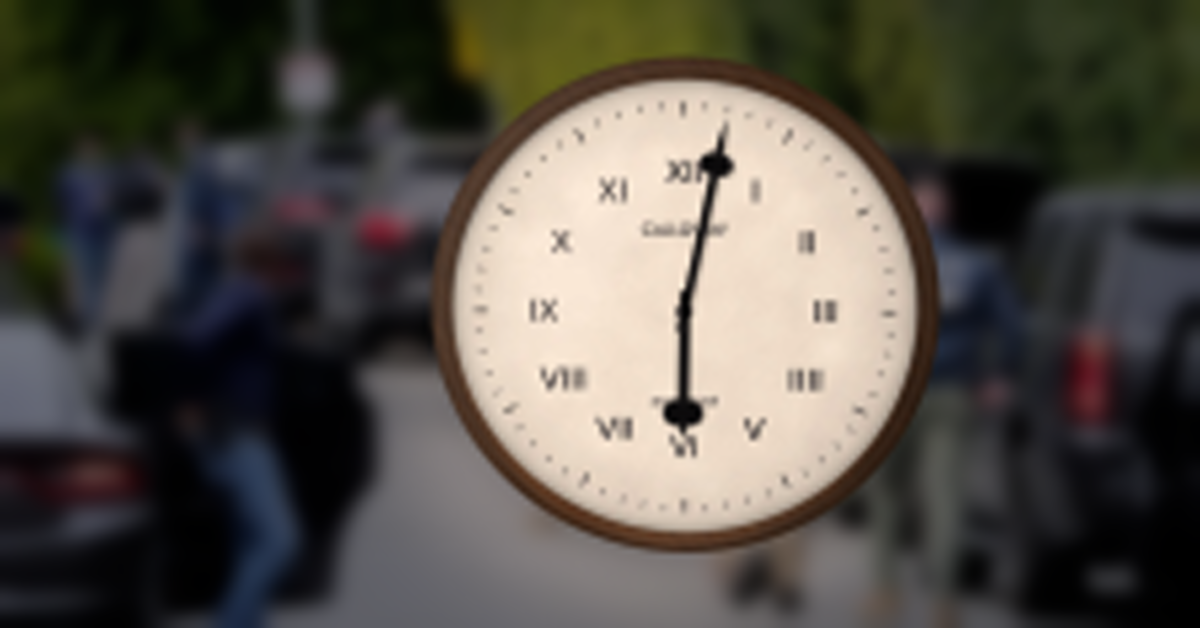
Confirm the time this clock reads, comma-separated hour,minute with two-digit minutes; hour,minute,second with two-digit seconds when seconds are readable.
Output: 6,02
